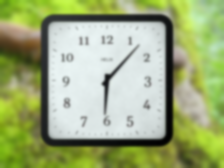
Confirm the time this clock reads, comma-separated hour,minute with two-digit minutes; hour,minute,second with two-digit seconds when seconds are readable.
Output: 6,07
